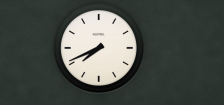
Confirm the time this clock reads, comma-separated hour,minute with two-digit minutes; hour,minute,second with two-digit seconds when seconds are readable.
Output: 7,41
